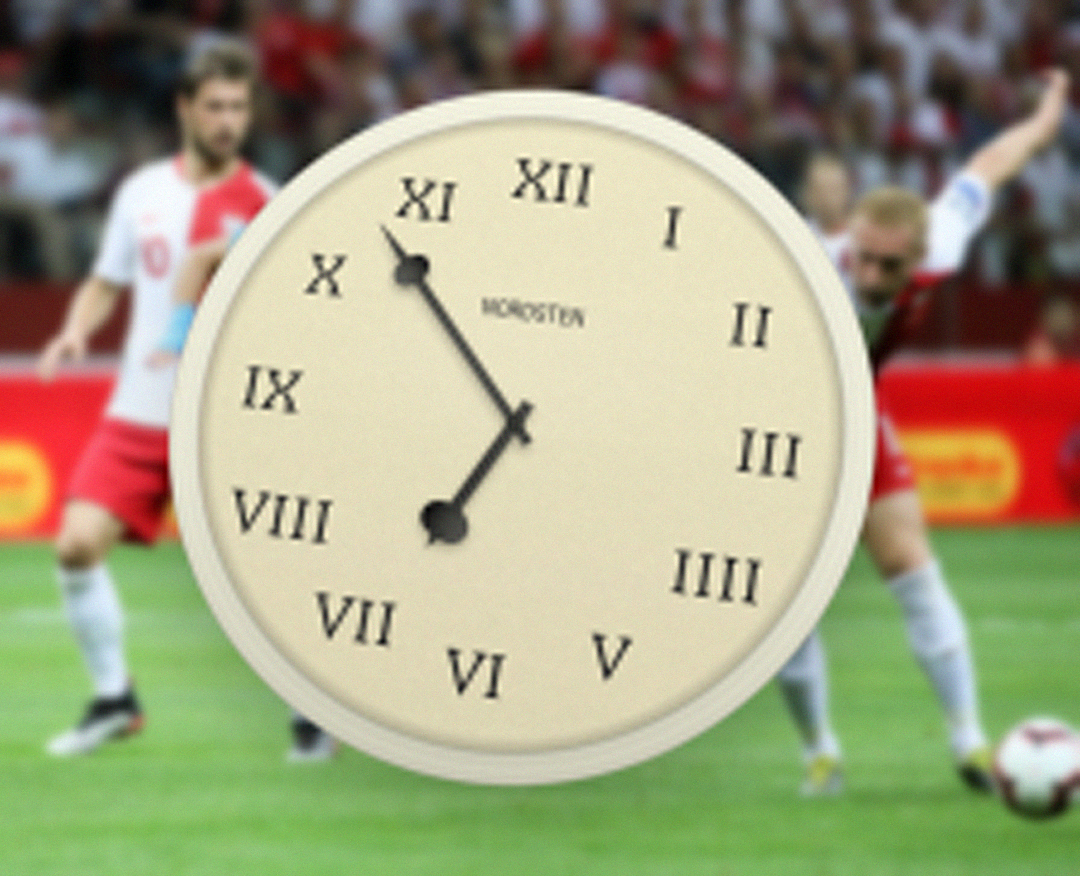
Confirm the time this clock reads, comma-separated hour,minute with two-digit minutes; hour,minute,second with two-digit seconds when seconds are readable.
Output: 6,53
